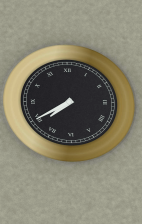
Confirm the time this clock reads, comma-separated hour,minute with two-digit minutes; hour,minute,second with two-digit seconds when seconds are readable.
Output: 7,40
